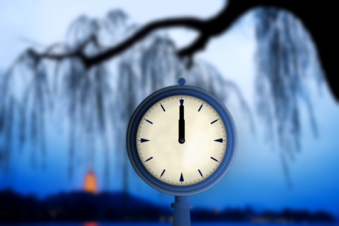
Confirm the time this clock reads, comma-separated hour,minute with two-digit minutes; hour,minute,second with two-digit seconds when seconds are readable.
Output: 12,00
